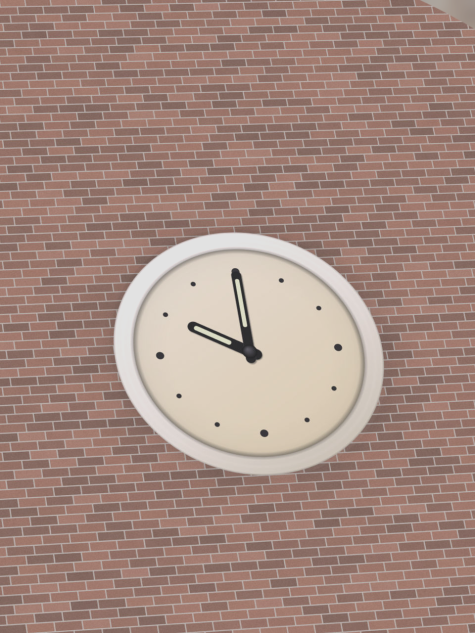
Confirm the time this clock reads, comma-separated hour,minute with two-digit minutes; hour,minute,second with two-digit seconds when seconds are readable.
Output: 10,00
